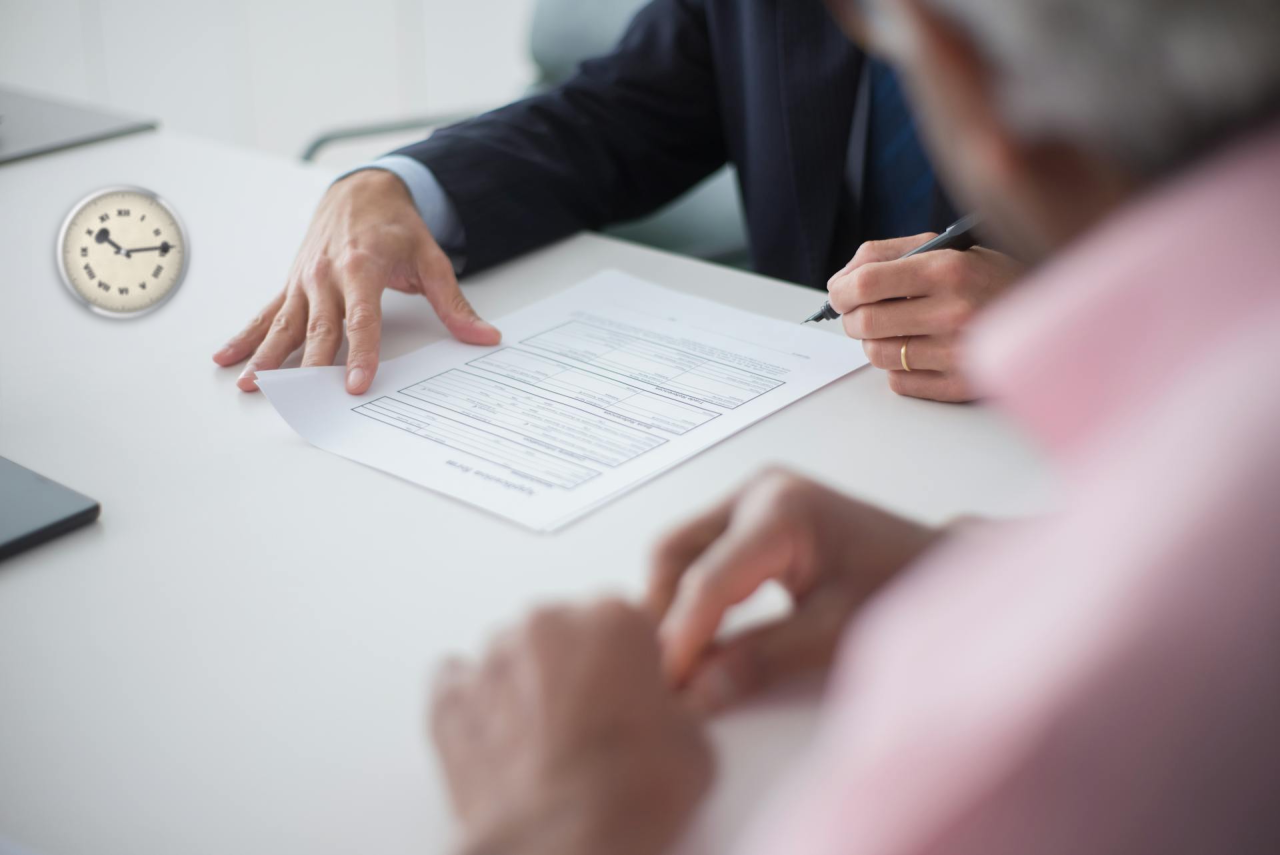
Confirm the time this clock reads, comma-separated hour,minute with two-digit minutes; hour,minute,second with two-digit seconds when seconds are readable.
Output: 10,14
